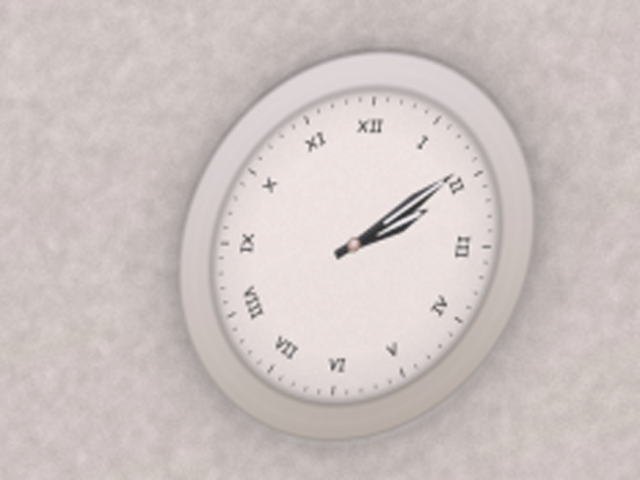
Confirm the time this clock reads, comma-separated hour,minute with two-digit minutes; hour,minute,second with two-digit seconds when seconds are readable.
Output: 2,09
